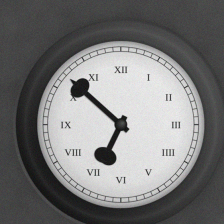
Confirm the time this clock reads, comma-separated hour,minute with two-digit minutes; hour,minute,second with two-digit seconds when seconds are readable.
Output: 6,52
